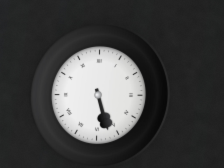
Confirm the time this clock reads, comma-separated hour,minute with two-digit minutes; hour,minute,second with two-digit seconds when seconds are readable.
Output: 5,27
